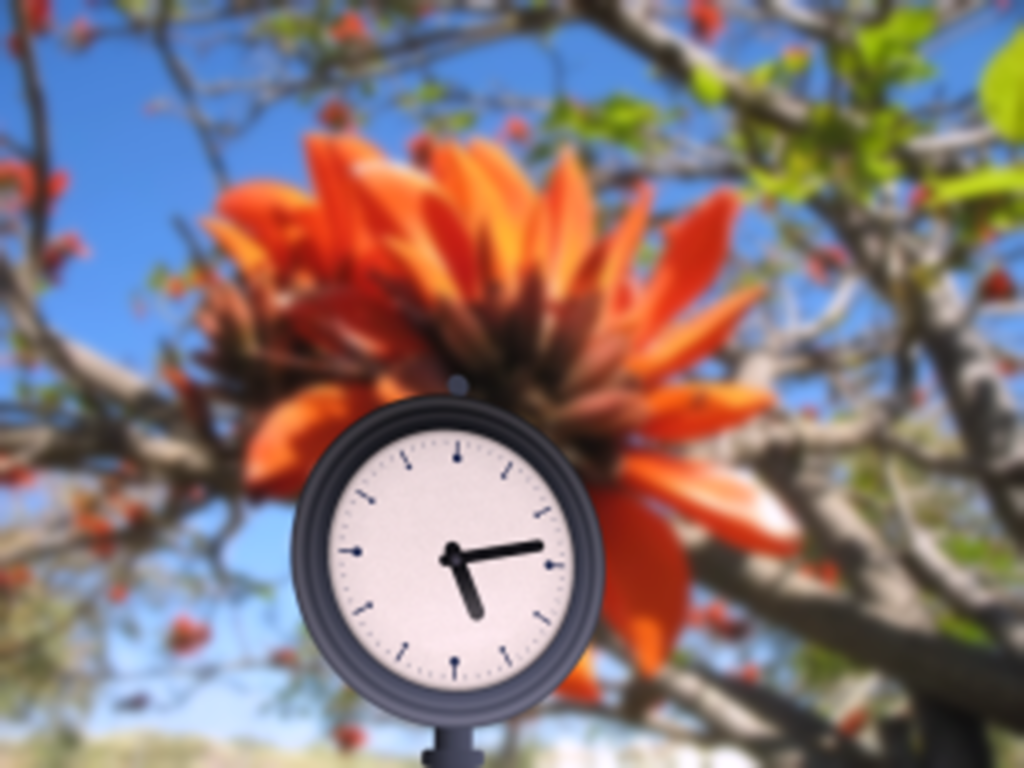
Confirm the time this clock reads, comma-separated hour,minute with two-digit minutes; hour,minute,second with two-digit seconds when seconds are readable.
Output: 5,13
